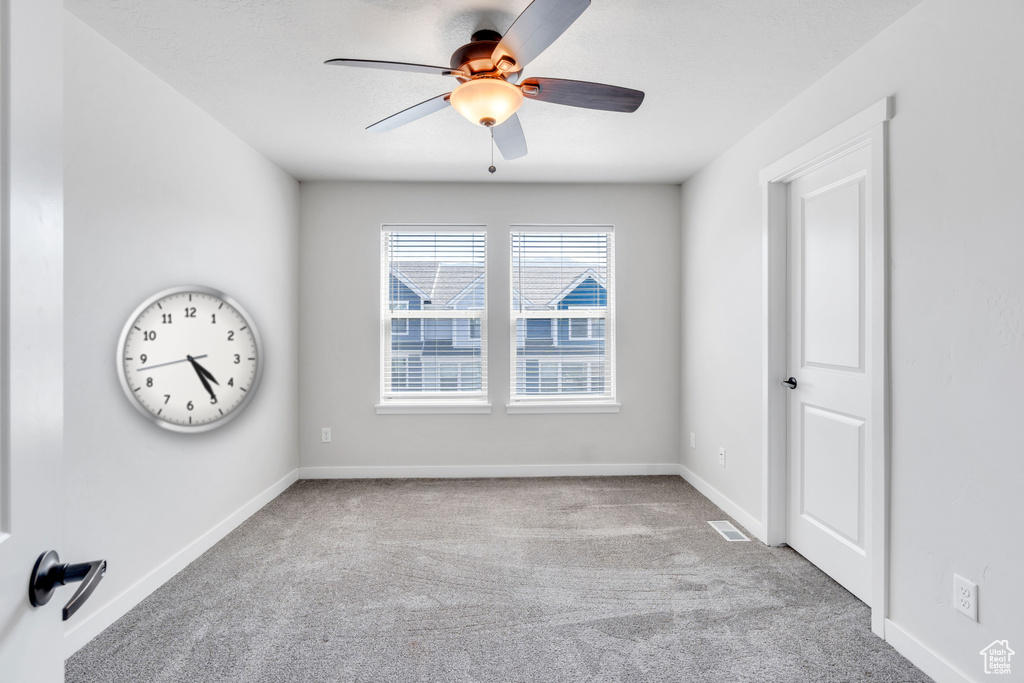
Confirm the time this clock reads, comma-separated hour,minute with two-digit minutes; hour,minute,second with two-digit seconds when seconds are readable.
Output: 4,24,43
